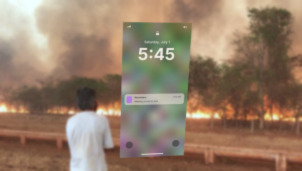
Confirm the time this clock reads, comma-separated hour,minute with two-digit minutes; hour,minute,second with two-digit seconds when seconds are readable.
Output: 5,45
